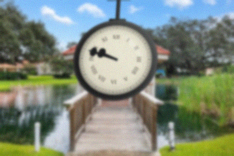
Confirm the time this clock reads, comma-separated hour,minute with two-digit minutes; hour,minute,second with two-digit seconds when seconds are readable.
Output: 9,48
